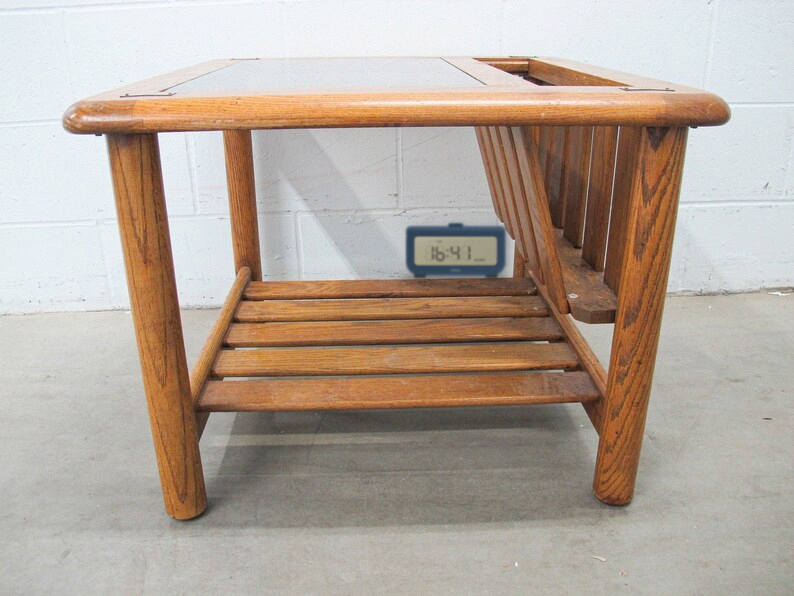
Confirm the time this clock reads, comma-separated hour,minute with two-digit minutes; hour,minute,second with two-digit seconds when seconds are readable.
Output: 16,41
